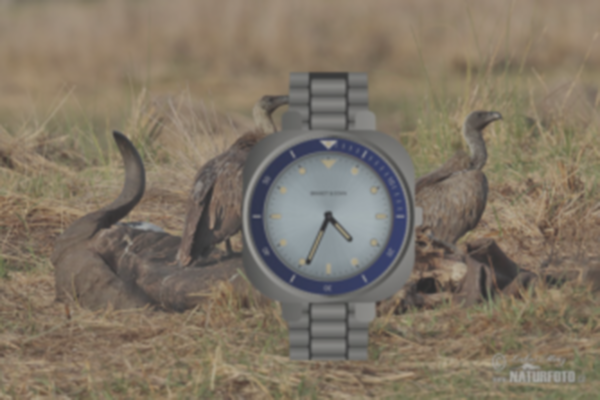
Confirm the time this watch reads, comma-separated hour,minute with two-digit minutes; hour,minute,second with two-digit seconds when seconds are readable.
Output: 4,34
